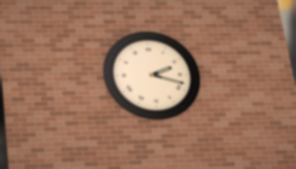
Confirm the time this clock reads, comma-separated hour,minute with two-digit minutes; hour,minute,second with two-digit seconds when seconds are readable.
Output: 2,18
